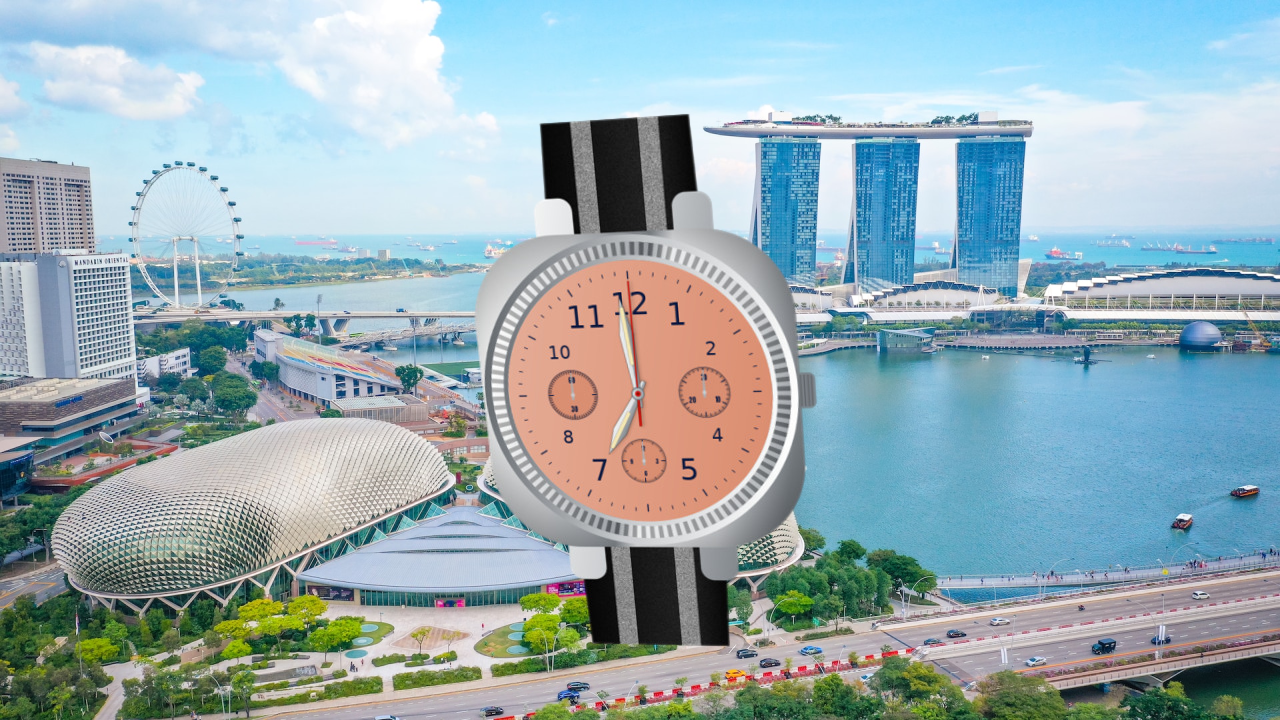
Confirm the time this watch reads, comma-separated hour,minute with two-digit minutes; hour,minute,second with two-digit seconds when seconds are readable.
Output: 6,59
